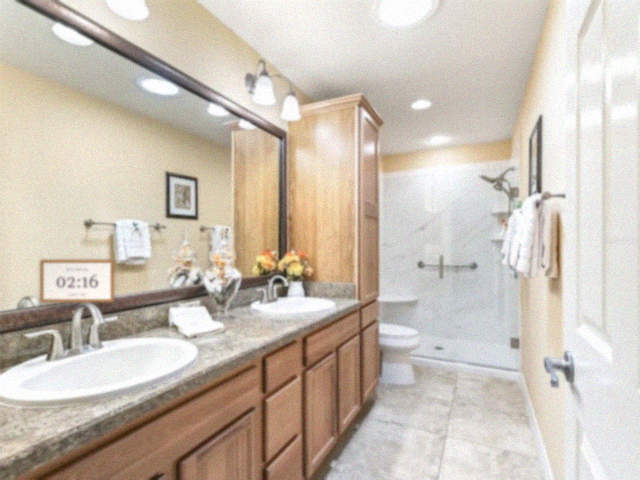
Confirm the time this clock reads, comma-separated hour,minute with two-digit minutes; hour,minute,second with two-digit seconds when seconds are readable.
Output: 2,16
